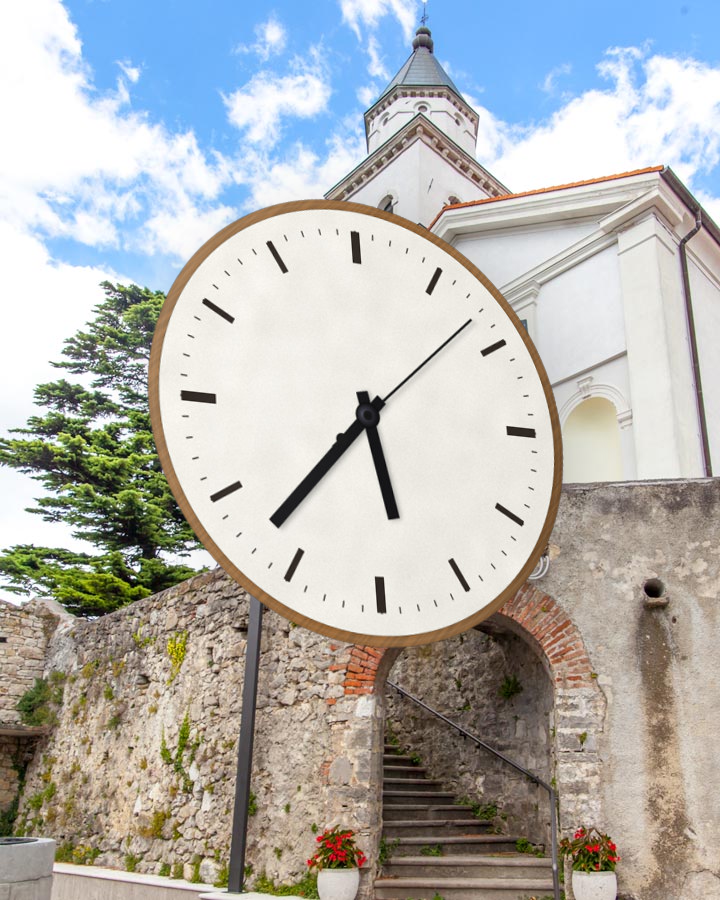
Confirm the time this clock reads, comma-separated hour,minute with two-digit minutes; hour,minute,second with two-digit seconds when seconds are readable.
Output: 5,37,08
